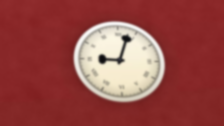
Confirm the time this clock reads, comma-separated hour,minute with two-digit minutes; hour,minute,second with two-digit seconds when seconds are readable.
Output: 9,03
